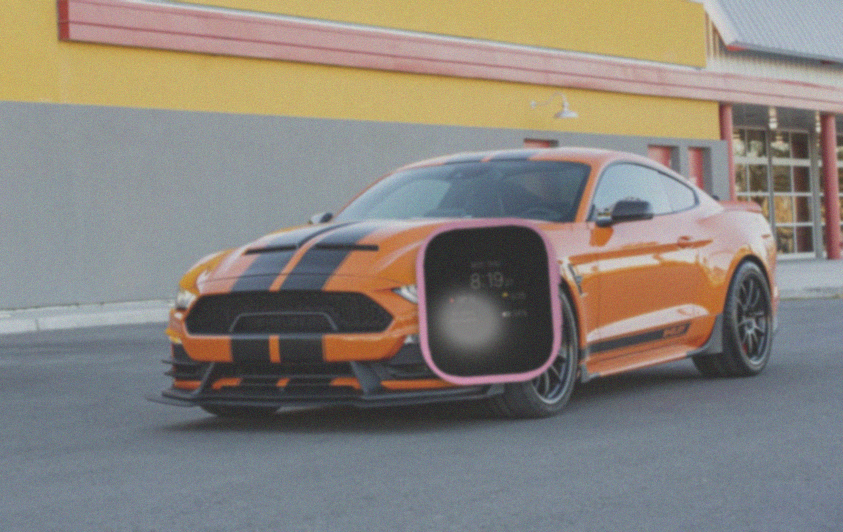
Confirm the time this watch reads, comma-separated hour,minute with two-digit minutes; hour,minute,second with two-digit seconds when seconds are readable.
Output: 8,19
